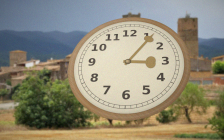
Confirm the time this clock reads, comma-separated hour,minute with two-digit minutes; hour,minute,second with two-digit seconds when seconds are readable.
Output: 3,06
